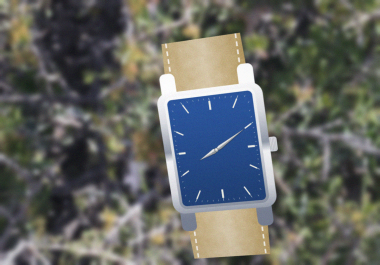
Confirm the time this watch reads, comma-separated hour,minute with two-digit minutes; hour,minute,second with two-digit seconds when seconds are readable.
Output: 8,10
